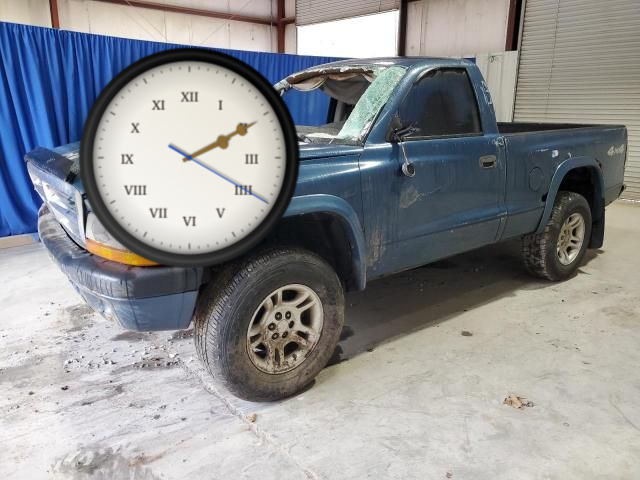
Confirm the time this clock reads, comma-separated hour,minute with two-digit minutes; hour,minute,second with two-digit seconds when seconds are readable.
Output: 2,10,20
